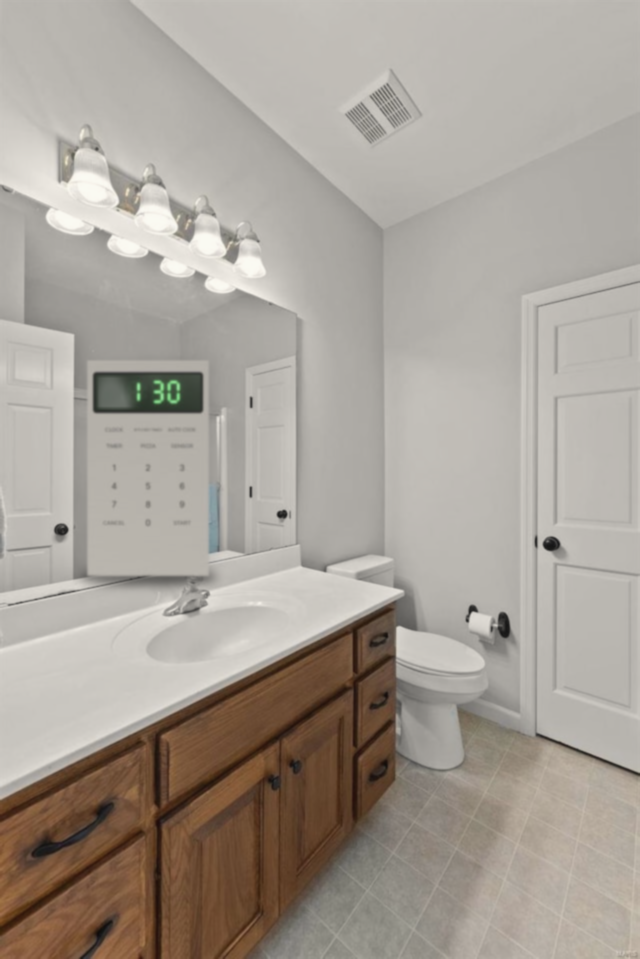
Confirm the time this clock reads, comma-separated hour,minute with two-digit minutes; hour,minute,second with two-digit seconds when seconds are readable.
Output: 1,30
